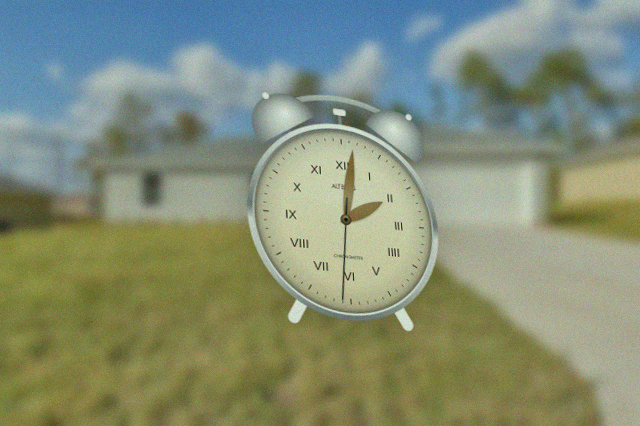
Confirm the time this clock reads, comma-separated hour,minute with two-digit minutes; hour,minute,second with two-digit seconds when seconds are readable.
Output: 2,01,31
